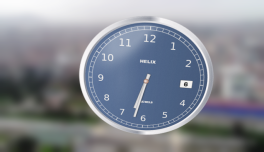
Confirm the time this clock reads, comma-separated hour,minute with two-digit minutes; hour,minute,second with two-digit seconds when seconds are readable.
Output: 6,32
